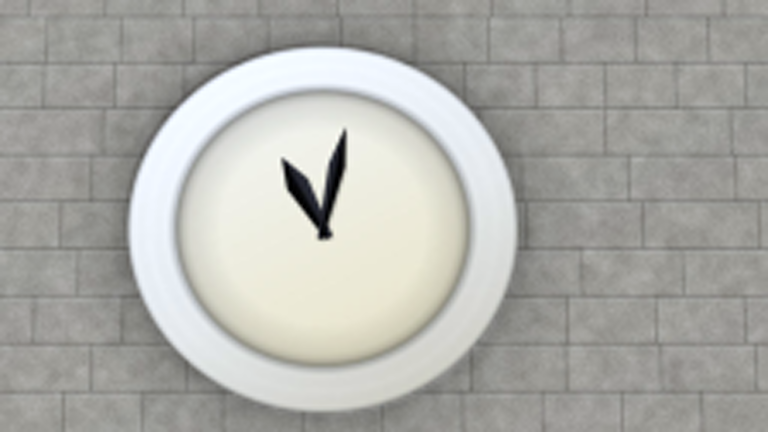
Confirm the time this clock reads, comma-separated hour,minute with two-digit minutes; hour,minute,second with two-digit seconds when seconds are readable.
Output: 11,02
